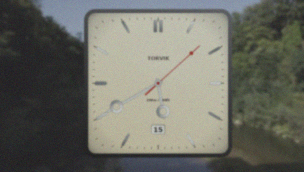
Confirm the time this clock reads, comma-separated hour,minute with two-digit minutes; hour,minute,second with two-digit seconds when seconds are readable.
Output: 5,40,08
